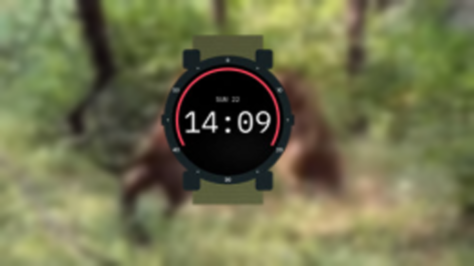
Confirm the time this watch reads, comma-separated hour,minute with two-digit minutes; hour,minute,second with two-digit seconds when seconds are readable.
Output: 14,09
